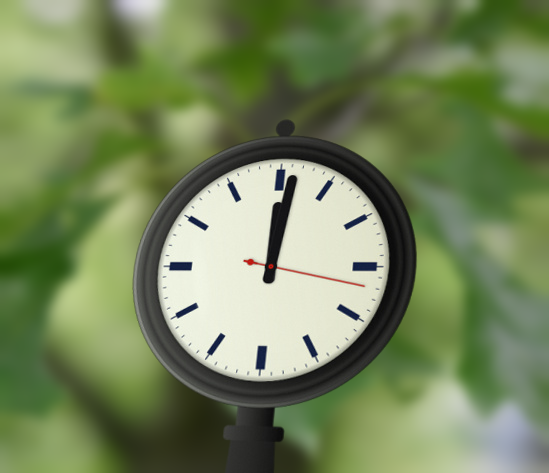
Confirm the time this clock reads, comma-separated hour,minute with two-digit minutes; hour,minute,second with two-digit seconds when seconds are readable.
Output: 12,01,17
